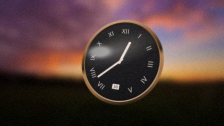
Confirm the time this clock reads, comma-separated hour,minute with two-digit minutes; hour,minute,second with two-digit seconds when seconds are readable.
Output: 12,38
